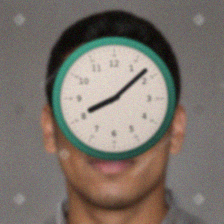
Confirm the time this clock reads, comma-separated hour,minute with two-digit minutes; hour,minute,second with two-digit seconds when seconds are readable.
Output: 8,08
